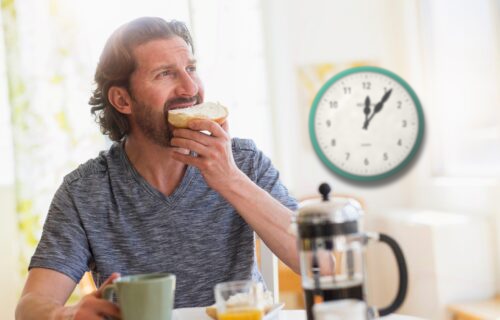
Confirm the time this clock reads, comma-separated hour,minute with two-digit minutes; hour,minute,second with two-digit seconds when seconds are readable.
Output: 12,06
